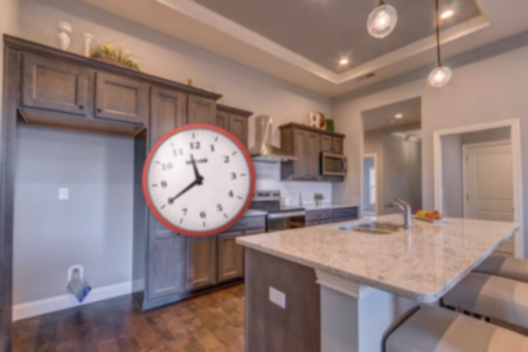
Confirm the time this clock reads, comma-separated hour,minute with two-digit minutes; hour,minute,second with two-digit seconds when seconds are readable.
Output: 11,40
